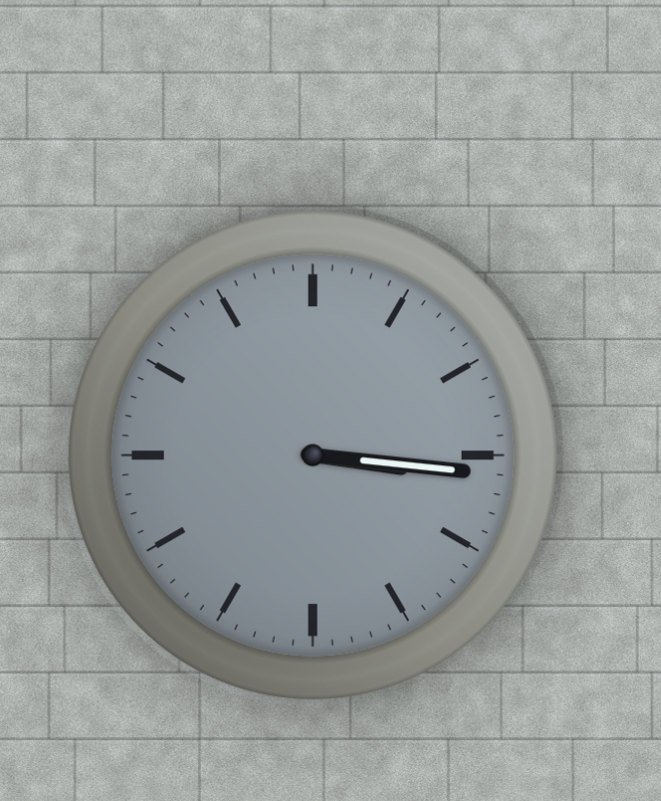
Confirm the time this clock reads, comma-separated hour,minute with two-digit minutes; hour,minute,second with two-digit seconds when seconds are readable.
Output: 3,16
